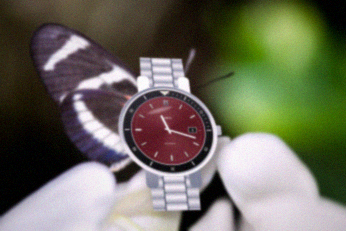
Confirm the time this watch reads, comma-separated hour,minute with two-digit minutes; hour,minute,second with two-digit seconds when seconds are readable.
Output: 11,18
